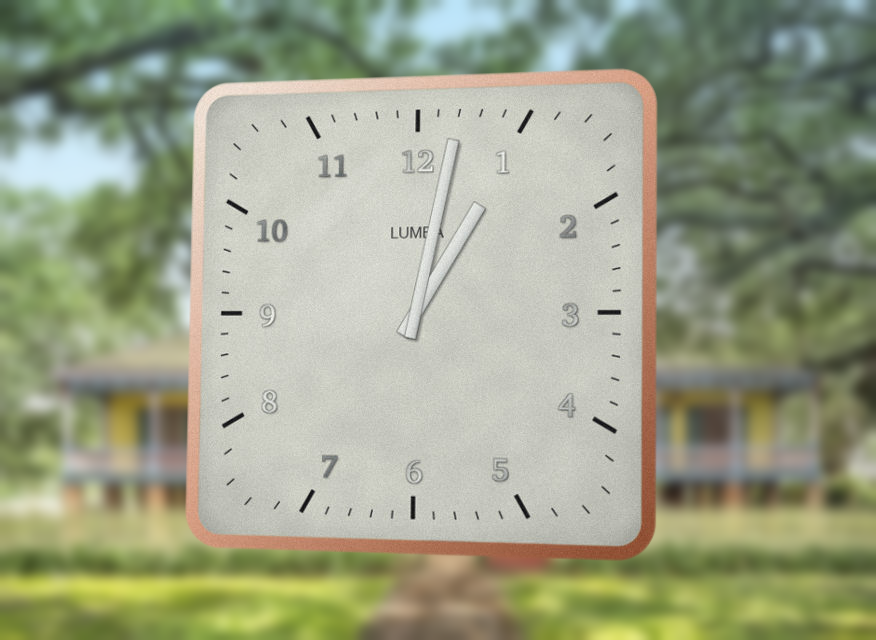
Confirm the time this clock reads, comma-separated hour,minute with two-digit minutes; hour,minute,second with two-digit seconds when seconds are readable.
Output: 1,02
